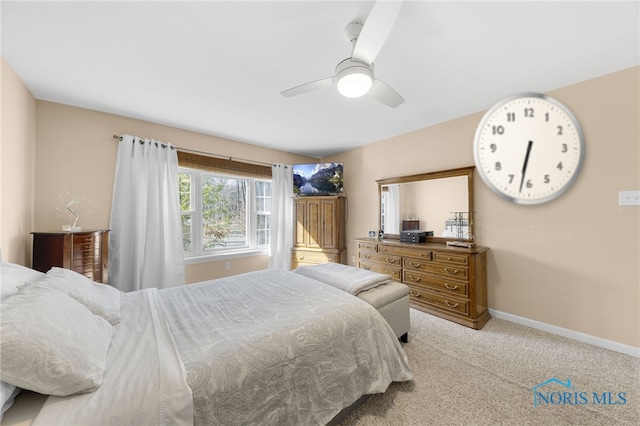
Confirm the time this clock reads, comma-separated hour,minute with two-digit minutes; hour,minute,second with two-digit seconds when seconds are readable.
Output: 6,32
